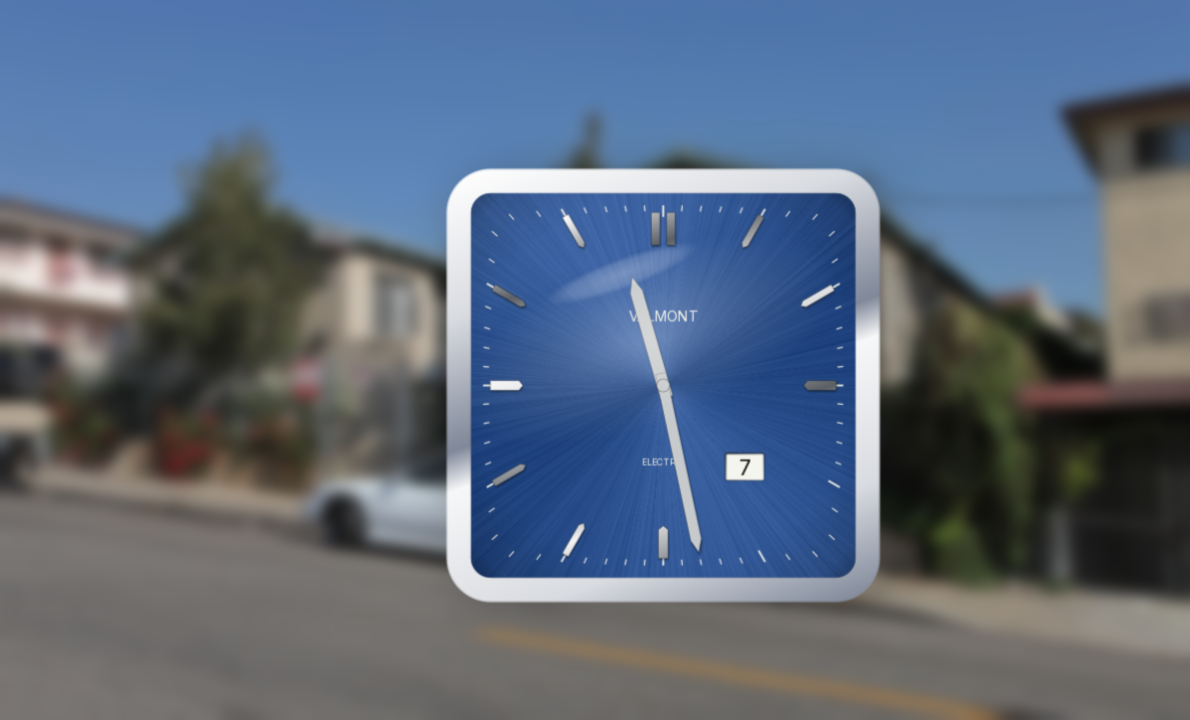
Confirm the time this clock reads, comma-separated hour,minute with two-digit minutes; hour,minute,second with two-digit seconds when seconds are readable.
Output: 11,28
